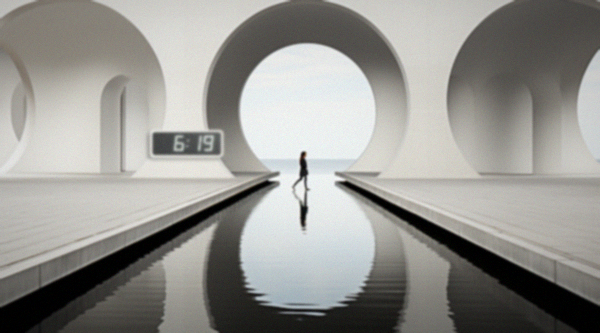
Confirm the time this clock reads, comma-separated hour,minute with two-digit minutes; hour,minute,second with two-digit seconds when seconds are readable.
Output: 6,19
